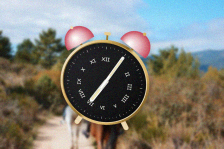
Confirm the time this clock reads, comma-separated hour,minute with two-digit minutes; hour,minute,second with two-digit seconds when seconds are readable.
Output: 7,05
